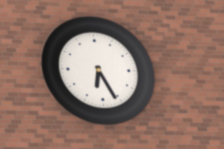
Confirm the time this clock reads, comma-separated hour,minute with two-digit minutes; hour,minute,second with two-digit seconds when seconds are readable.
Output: 6,26
